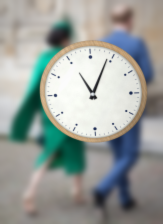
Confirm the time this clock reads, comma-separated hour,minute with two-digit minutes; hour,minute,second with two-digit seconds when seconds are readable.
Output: 11,04
